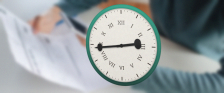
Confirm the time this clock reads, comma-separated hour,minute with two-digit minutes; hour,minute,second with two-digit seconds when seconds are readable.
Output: 2,44
